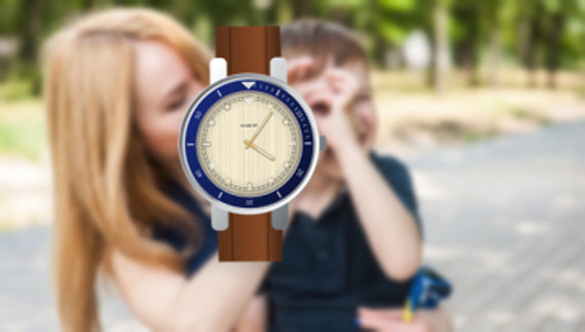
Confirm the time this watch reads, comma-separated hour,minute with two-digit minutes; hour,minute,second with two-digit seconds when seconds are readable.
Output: 4,06
